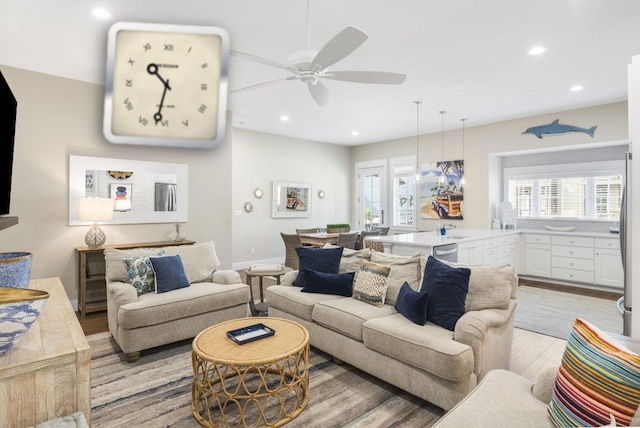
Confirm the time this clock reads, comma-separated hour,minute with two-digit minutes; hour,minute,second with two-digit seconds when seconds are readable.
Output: 10,32
